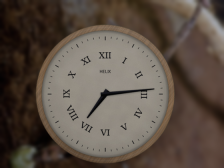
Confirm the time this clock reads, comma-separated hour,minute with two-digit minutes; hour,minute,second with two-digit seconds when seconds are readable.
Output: 7,14
